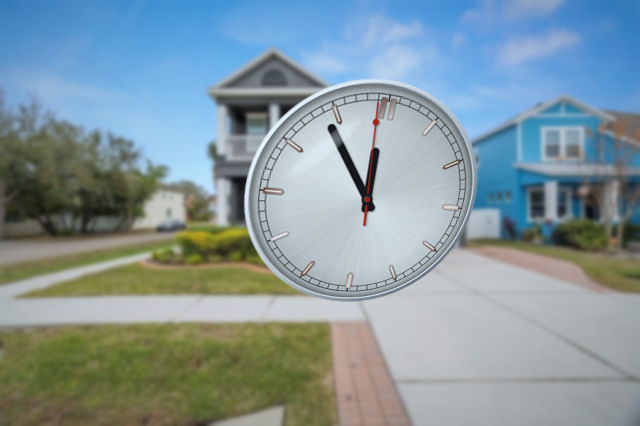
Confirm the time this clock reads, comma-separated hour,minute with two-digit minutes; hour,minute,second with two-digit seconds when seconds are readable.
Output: 11,53,59
